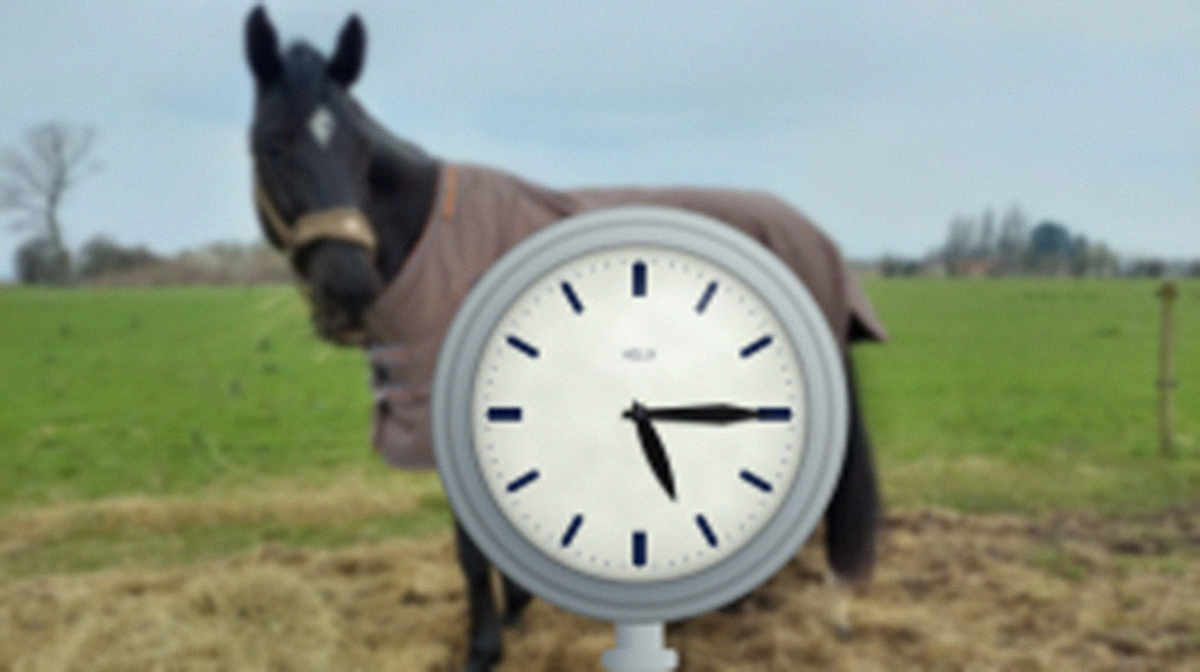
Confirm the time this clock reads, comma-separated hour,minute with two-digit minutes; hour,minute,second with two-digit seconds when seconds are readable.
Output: 5,15
